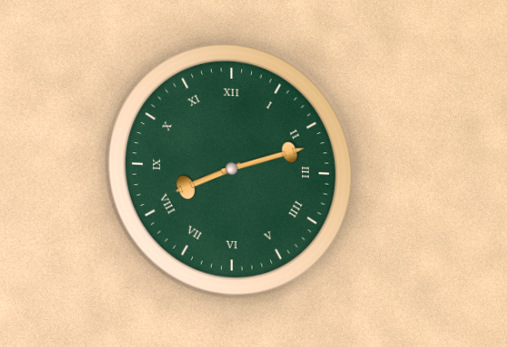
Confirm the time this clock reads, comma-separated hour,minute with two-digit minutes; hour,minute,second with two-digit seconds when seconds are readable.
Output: 8,12
